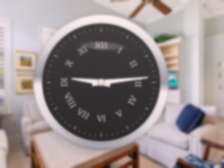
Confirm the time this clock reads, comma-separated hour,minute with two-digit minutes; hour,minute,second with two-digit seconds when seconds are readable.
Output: 9,14
